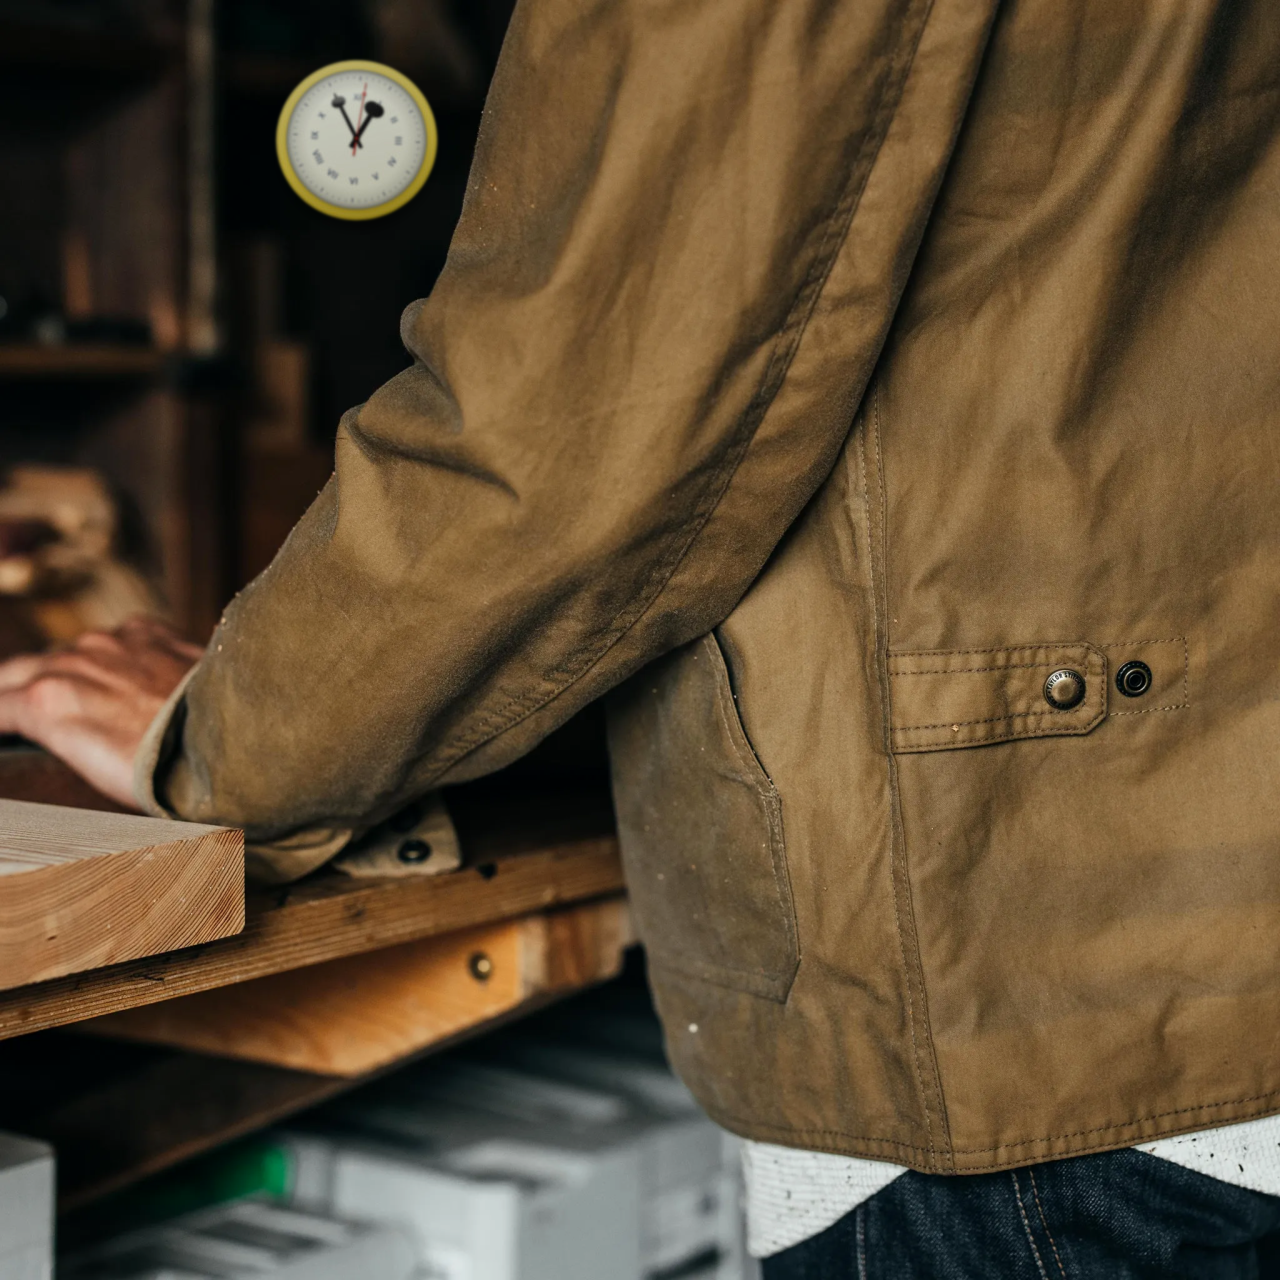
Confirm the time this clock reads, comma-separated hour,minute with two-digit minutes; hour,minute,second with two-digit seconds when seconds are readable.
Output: 12,55,01
